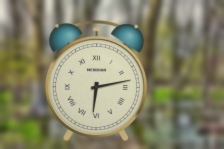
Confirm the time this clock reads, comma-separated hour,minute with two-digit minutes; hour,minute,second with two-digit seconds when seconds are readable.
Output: 6,13
